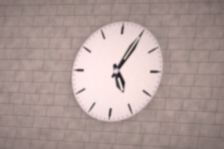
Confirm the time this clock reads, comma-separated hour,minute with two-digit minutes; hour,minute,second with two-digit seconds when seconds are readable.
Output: 5,05
